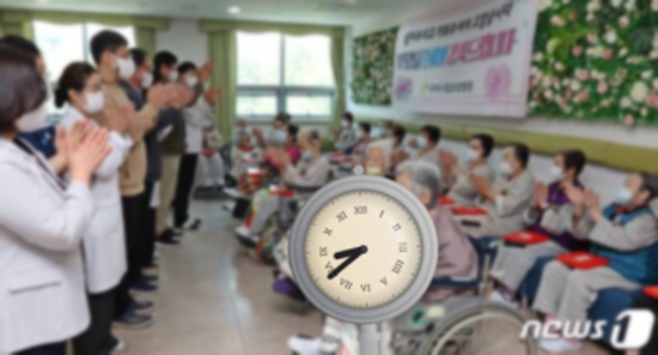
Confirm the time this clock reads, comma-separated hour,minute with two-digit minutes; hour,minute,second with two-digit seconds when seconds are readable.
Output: 8,39
